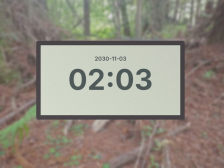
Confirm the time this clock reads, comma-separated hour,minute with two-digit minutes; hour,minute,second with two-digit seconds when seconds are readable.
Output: 2,03
